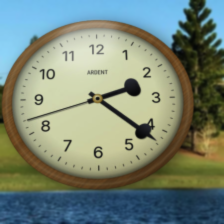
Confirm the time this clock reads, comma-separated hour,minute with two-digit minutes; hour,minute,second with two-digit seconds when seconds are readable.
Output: 2,21,42
